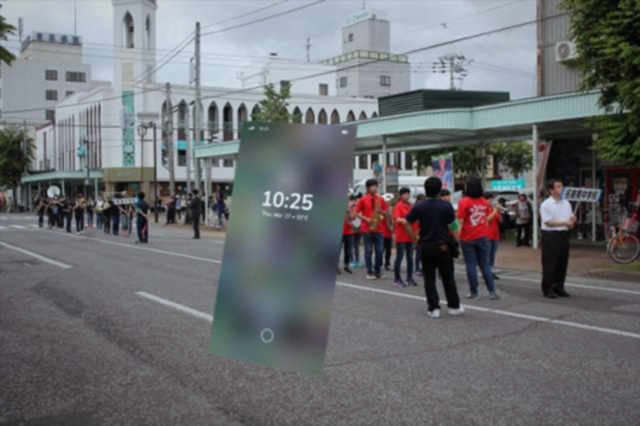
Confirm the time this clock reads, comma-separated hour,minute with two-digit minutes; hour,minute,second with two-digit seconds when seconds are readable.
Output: 10,25
